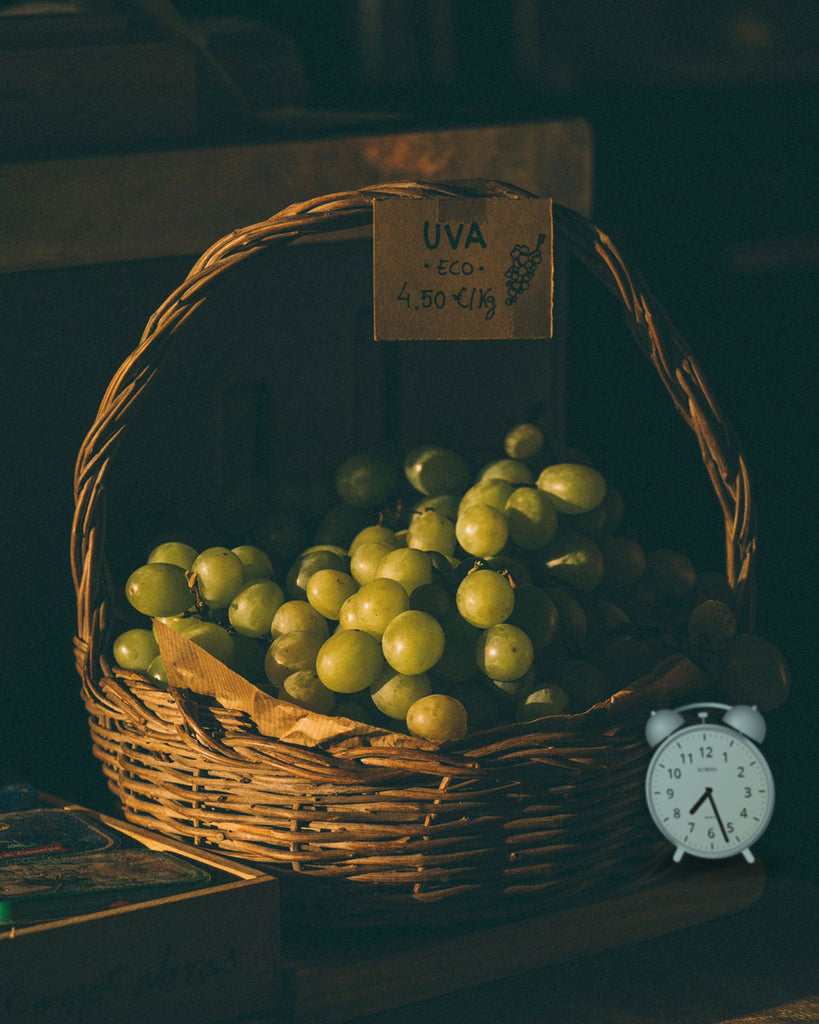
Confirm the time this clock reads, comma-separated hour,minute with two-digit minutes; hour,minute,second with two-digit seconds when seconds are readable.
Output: 7,27
